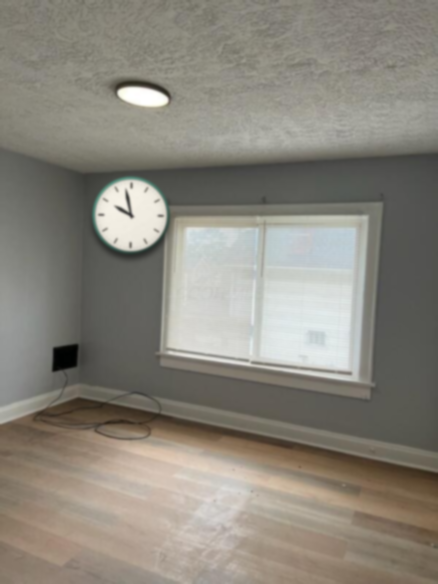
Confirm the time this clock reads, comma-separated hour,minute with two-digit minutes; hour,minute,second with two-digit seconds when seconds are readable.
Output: 9,58
